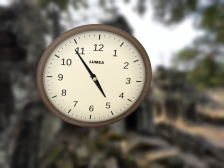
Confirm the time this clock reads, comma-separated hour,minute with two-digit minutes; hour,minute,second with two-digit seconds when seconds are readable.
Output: 4,54
